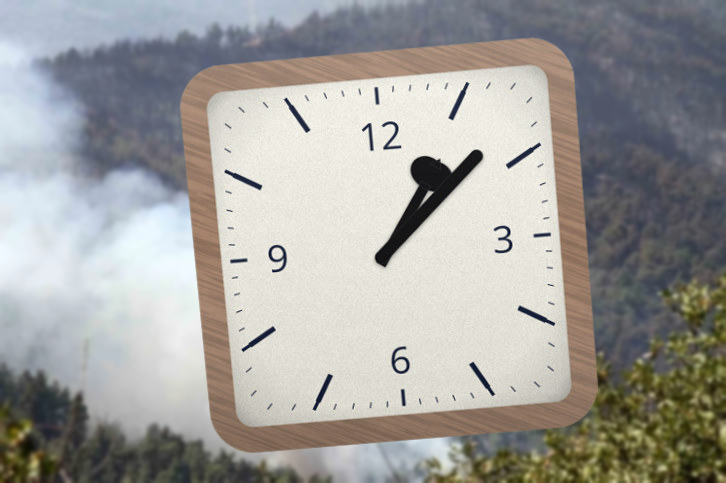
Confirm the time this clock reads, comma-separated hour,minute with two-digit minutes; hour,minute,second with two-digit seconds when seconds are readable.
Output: 1,08
